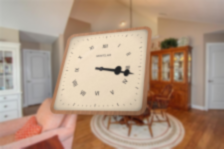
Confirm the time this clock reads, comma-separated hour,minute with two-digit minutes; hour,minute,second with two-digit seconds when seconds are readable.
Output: 3,17
